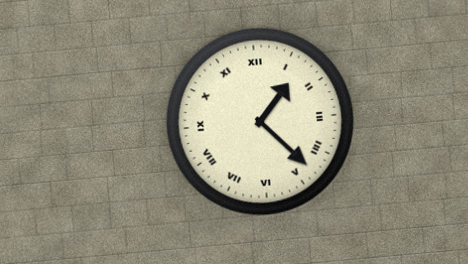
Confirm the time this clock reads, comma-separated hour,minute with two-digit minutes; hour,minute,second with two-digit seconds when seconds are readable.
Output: 1,23
